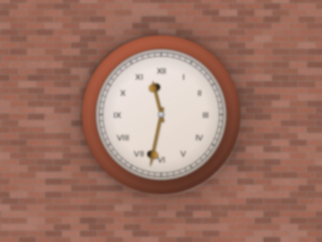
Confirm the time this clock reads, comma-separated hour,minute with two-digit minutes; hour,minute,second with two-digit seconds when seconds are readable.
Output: 11,32
